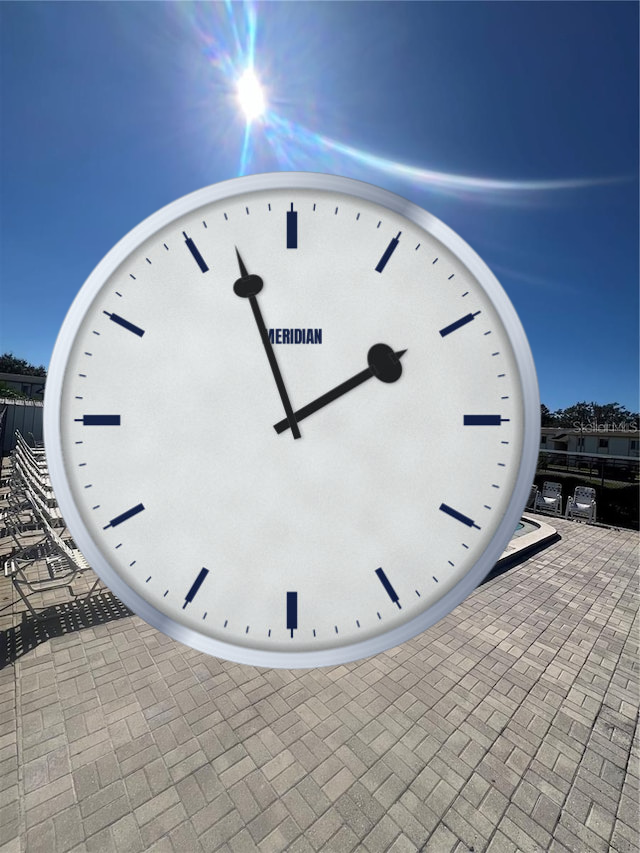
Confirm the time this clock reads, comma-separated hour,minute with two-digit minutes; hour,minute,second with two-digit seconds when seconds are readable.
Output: 1,57
